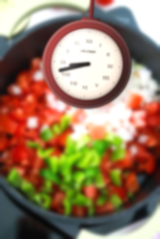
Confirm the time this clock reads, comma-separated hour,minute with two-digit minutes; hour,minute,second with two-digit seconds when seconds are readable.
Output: 8,42
